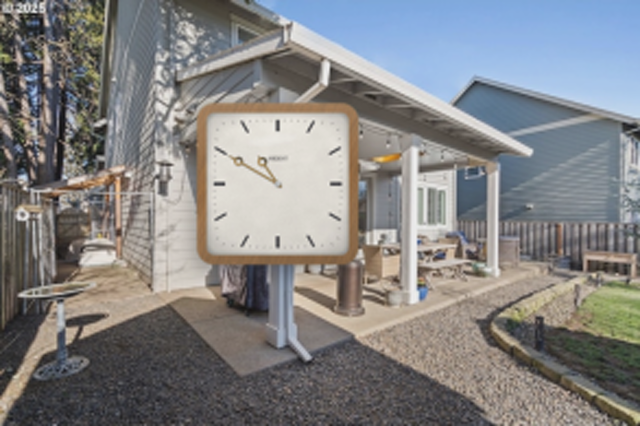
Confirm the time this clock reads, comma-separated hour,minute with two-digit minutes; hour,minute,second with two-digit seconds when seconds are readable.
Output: 10,50
